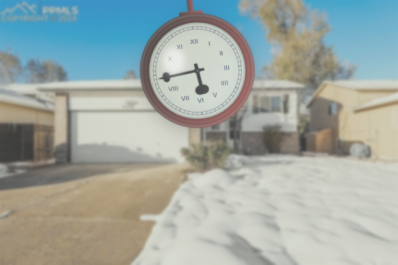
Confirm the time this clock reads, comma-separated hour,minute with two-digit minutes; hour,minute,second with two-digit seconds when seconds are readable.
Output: 5,44
